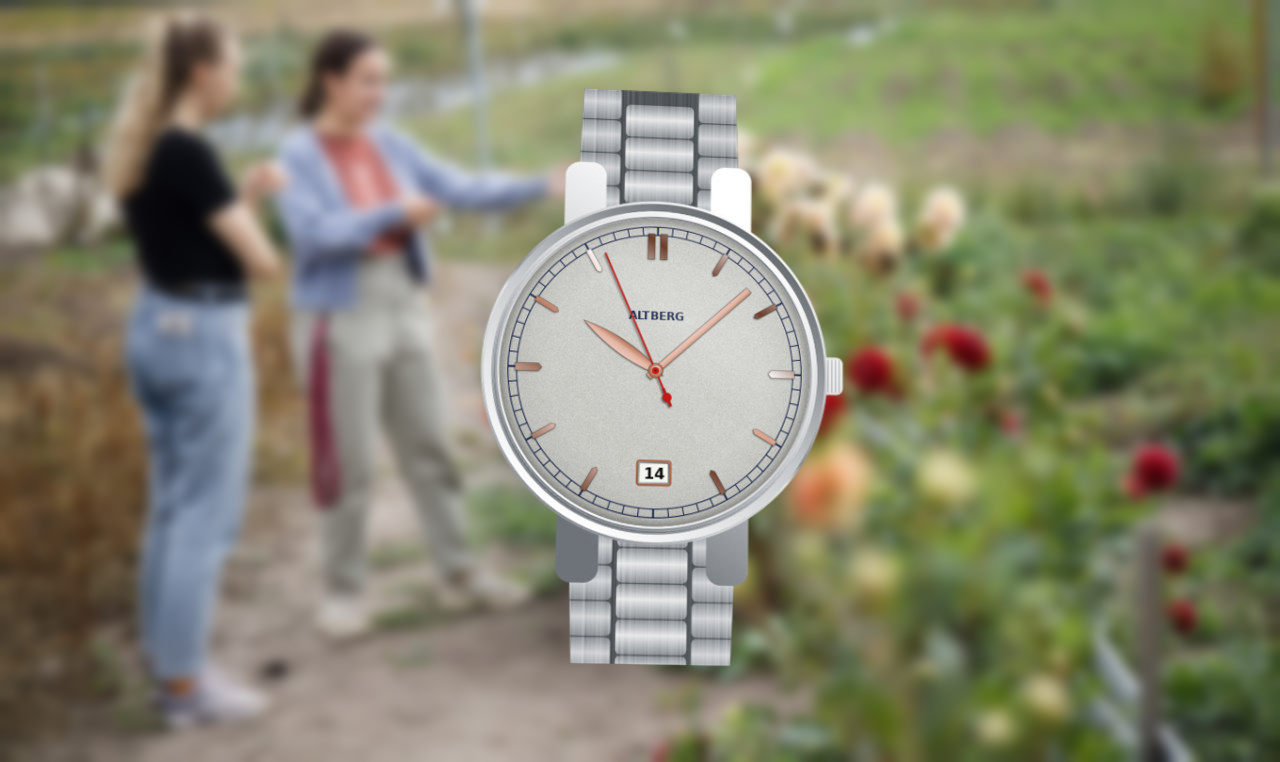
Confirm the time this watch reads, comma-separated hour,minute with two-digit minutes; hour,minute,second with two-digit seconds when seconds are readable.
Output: 10,07,56
